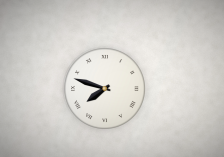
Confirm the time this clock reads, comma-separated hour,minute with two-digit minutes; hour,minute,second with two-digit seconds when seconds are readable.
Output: 7,48
